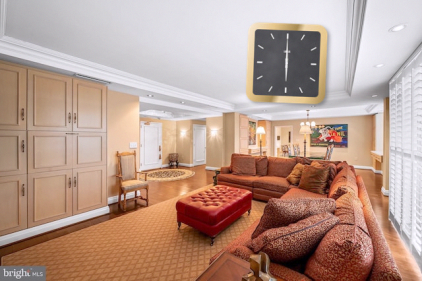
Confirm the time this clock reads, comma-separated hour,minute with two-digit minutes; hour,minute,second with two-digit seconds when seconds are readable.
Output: 6,00
